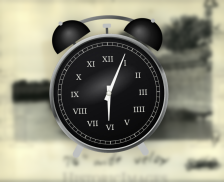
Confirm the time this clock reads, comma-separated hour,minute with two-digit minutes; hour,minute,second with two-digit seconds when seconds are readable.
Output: 6,04
